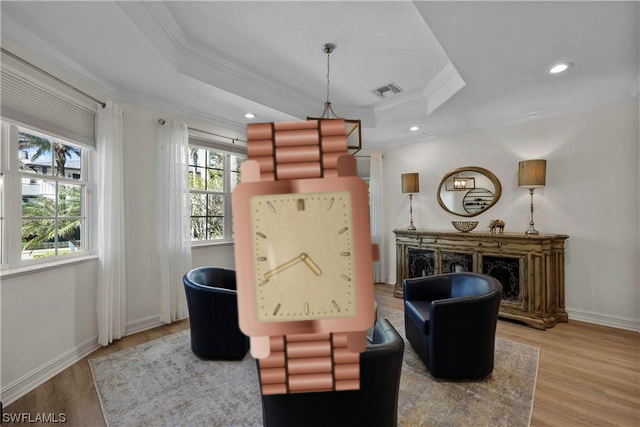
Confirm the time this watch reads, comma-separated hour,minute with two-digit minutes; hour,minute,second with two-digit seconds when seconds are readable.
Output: 4,41
